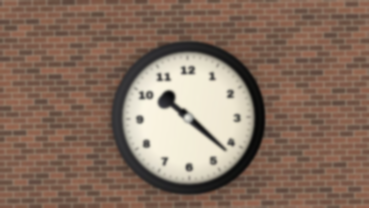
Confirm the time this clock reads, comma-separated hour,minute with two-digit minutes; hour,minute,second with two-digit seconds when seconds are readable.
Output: 10,22
